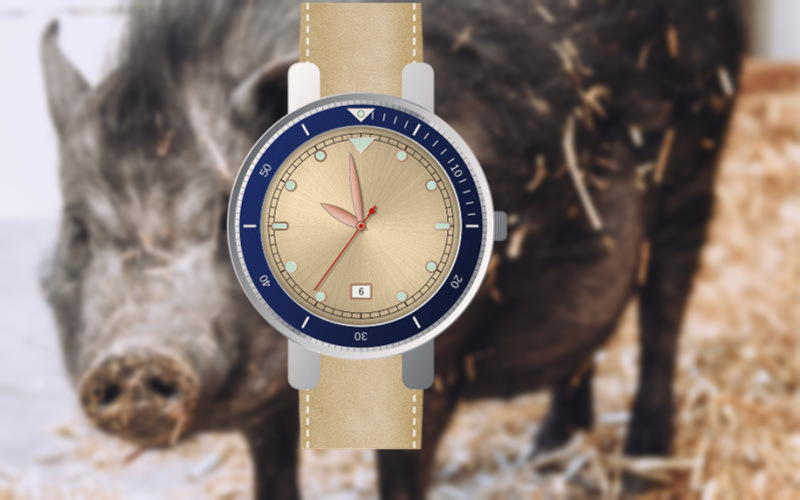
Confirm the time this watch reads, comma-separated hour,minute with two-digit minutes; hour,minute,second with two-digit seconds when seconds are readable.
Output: 9,58,36
